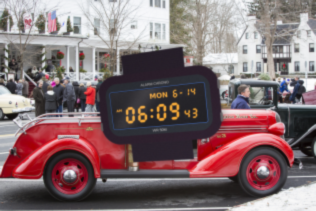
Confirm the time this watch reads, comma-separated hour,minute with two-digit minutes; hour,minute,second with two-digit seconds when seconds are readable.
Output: 6,09,43
